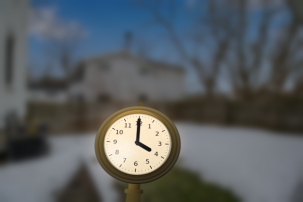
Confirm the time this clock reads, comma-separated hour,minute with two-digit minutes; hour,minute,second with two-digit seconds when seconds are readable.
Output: 4,00
